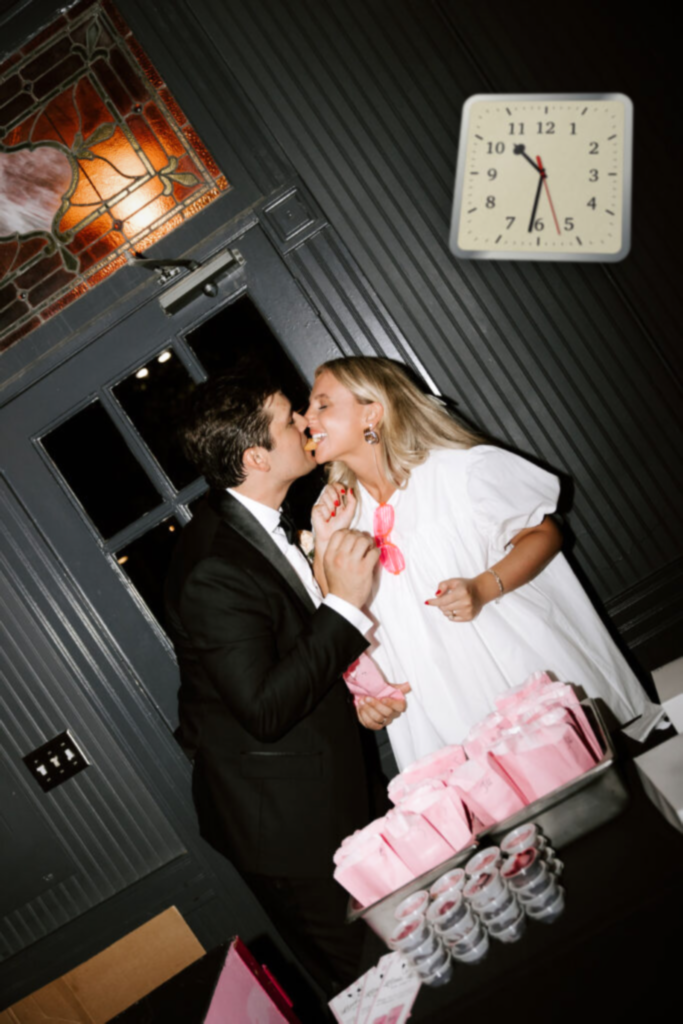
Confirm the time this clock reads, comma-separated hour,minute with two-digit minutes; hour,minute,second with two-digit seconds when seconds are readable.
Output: 10,31,27
